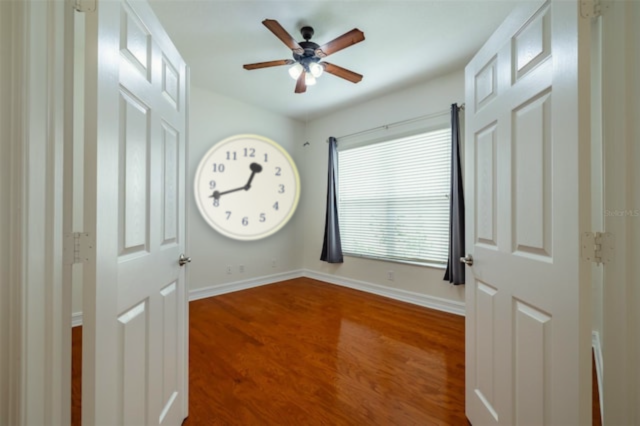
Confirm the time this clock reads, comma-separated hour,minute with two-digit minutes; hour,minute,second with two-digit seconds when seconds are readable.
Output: 12,42
